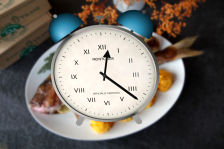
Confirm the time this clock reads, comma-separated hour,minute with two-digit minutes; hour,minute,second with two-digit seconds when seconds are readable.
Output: 12,22
